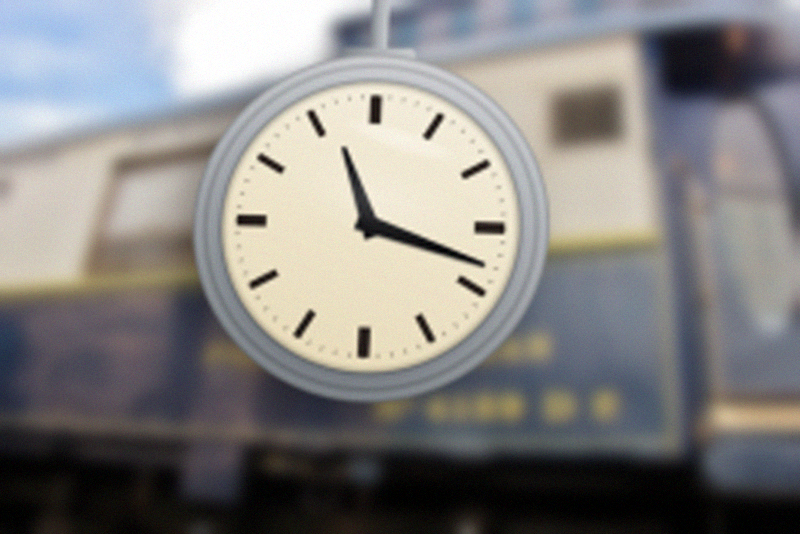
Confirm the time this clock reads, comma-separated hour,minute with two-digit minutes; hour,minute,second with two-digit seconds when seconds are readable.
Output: 11,18
